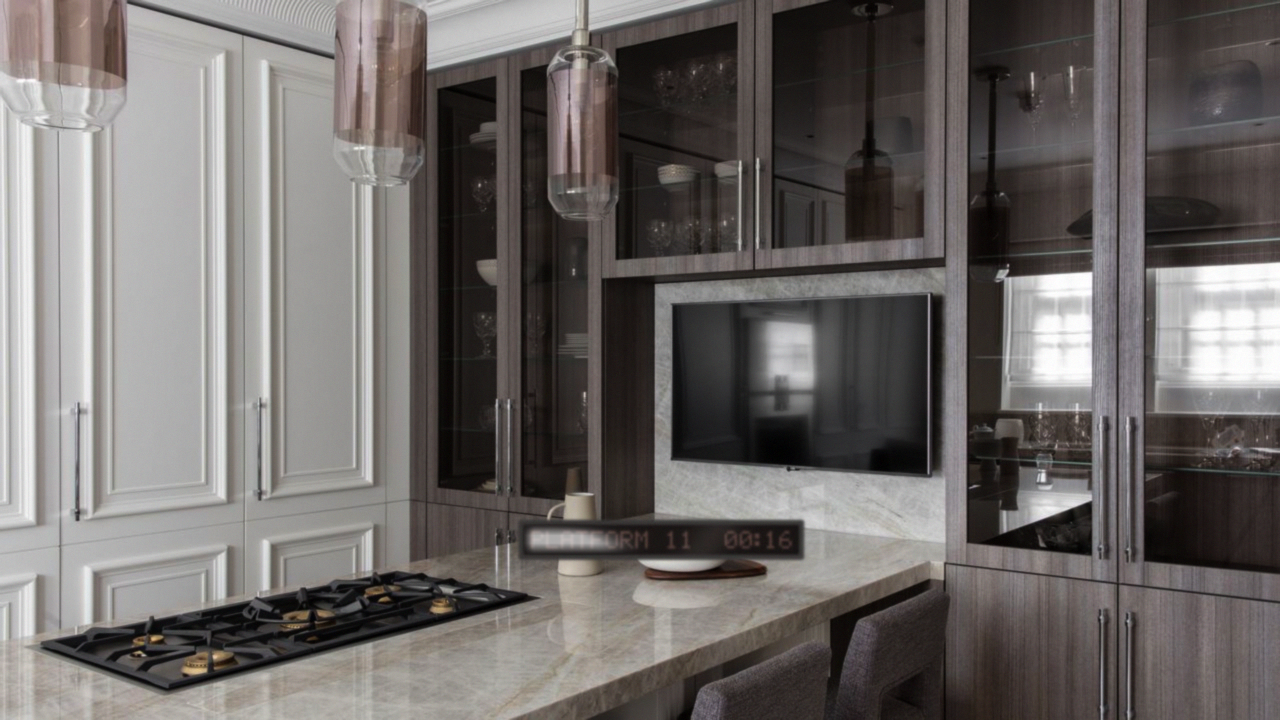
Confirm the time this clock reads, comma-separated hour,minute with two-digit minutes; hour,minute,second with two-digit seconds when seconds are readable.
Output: 0,16
